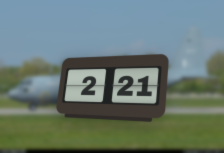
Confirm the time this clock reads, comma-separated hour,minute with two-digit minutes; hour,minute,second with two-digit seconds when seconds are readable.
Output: 2,21
